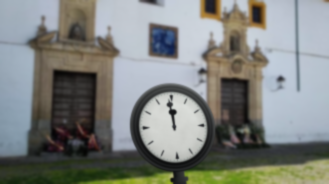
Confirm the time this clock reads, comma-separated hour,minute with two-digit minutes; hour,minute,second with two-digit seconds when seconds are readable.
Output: 11,59
